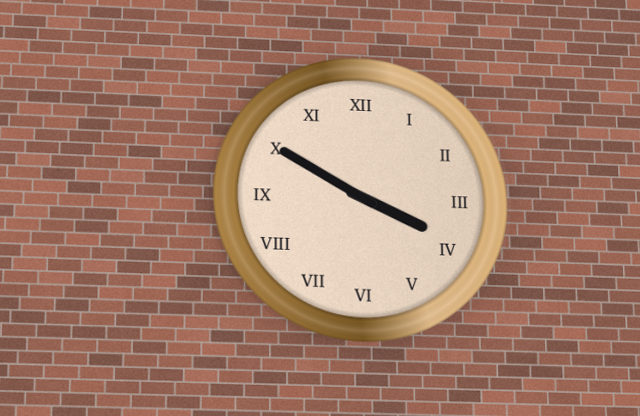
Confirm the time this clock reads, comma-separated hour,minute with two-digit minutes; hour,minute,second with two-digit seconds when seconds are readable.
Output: 3,50
